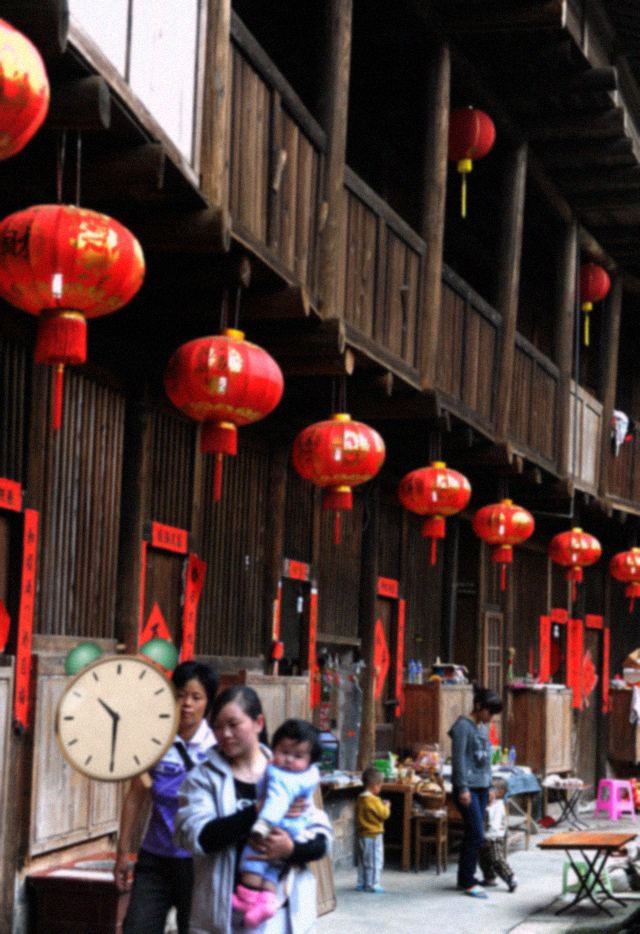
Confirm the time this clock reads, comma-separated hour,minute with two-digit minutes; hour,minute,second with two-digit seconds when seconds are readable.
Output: 10,30
